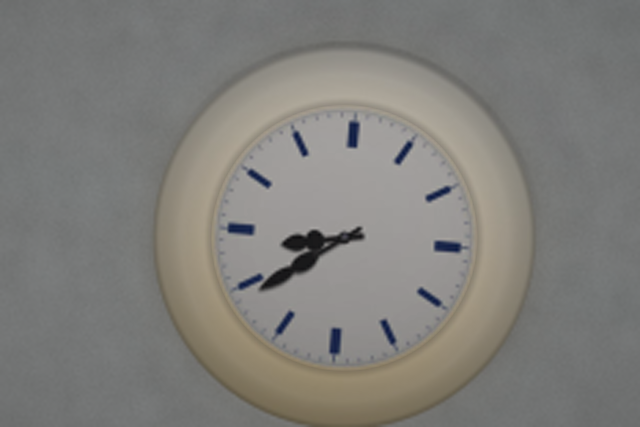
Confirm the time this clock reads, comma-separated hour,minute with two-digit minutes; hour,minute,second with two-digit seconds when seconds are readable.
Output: 8,39
